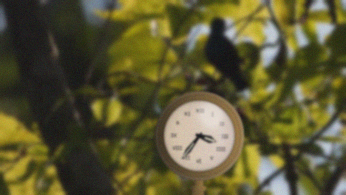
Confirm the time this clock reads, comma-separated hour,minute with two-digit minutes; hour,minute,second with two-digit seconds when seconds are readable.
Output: 3,36
